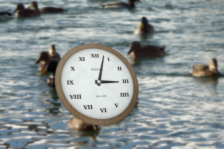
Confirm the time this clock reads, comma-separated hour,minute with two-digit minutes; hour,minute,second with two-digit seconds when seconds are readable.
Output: 3,03
